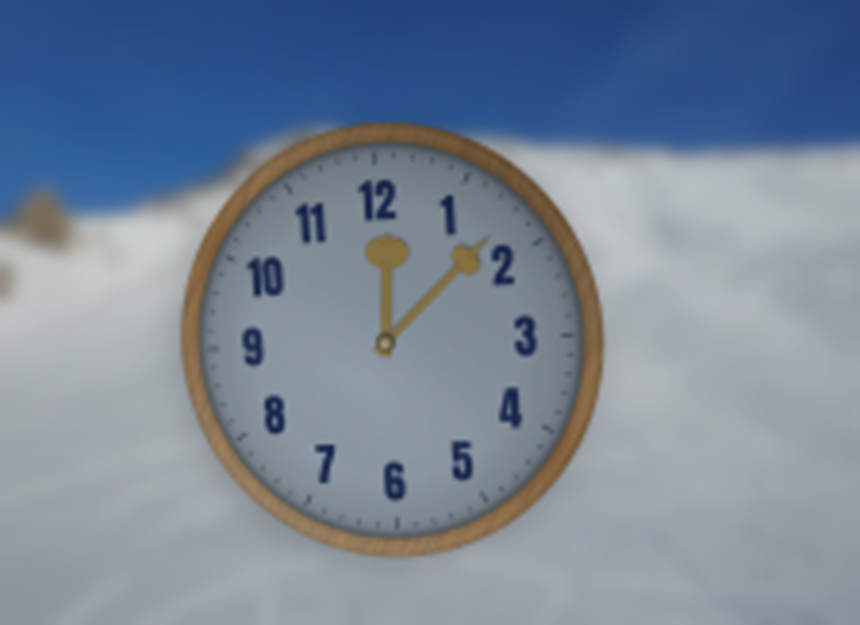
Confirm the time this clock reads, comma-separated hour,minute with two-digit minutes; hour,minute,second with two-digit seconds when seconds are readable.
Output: 12,08
